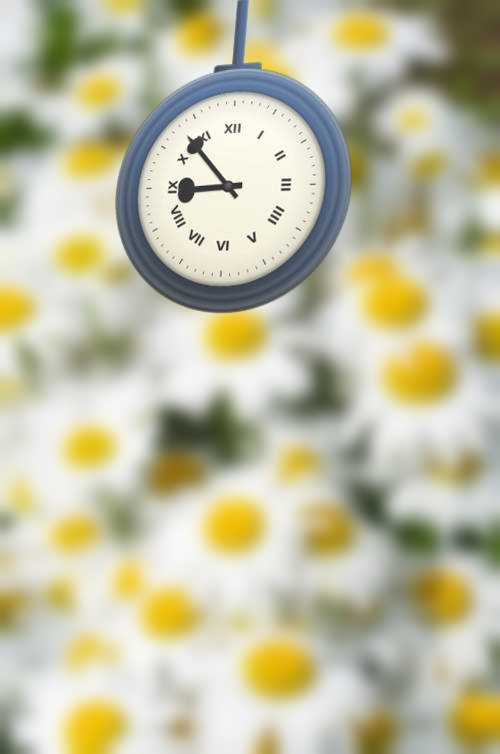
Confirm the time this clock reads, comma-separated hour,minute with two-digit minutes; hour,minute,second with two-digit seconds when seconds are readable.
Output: 8,53
